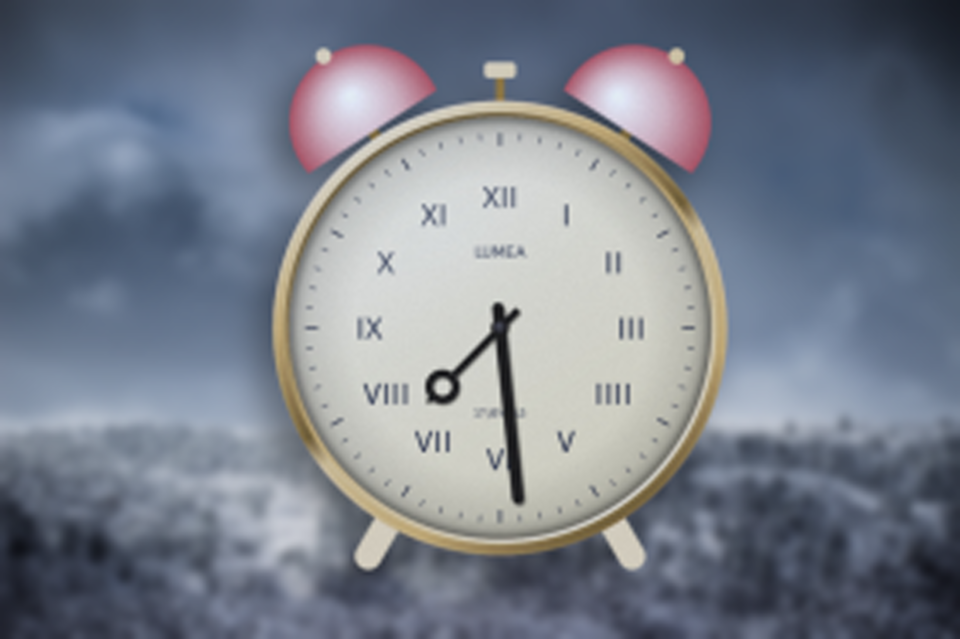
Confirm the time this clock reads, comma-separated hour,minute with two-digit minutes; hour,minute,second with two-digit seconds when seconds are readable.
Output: 7,29
